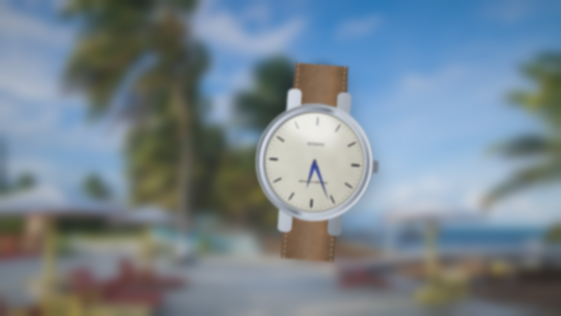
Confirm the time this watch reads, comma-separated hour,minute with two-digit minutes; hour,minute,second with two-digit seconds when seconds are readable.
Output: 6,26
